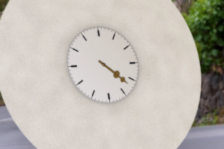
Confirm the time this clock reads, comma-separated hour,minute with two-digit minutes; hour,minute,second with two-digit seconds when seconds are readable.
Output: 4,22
